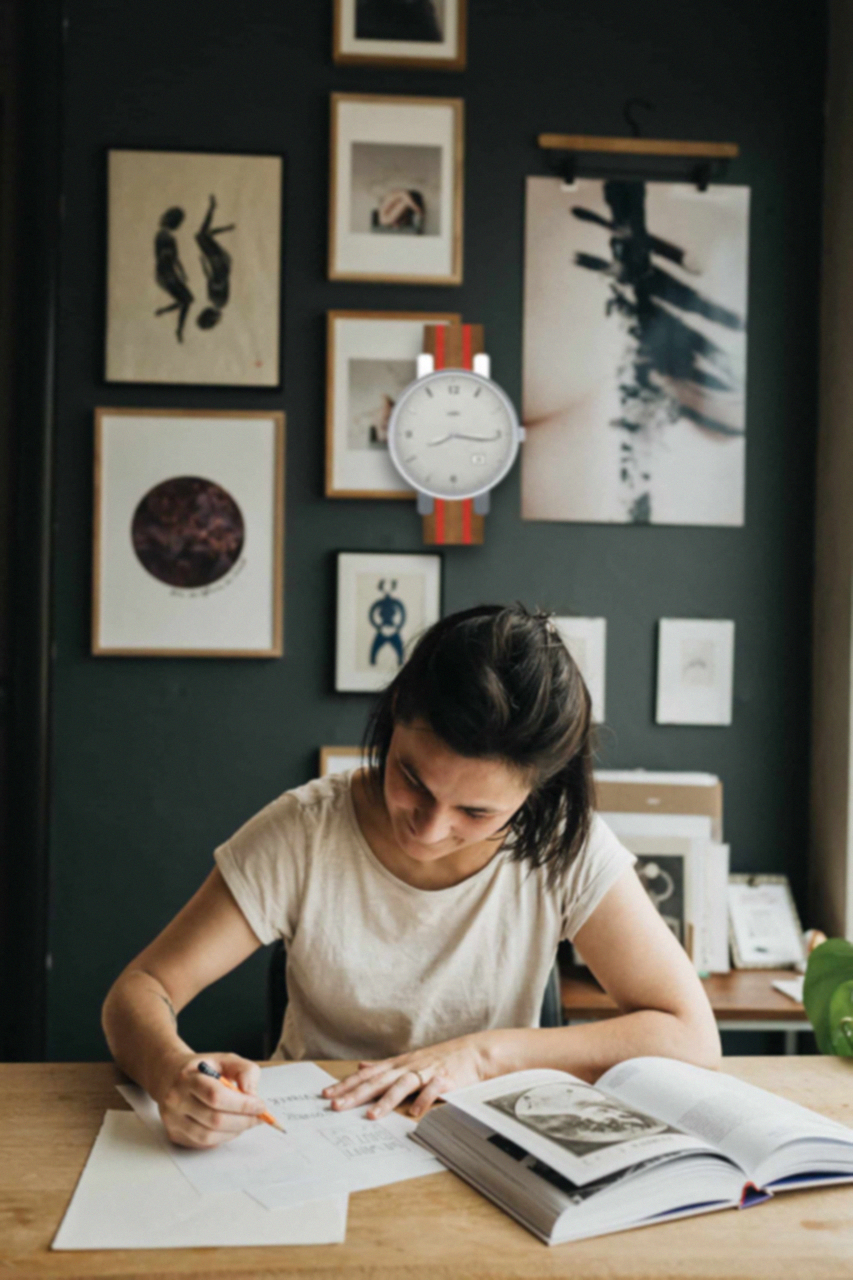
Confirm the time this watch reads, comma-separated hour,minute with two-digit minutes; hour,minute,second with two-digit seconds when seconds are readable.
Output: 8,16
